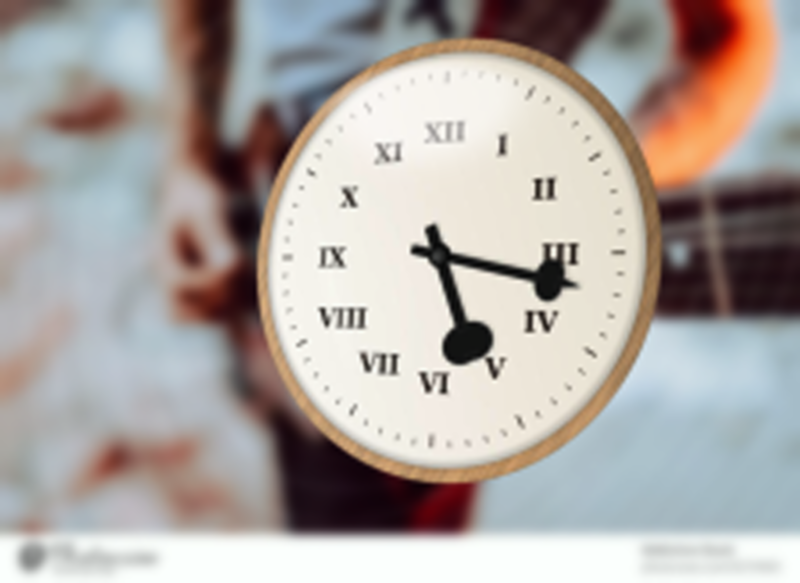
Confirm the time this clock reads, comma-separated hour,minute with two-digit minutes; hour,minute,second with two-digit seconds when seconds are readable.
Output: 5,17
